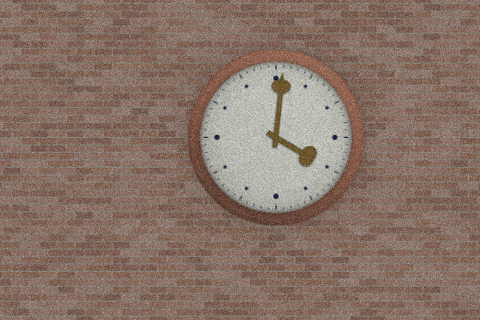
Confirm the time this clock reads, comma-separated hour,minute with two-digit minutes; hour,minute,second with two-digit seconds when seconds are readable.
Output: 4,01
